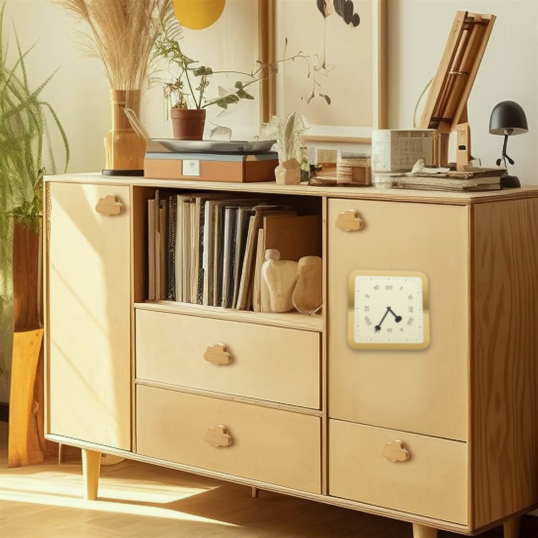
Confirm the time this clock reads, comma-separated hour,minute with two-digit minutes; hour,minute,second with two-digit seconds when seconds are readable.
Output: 4,35
